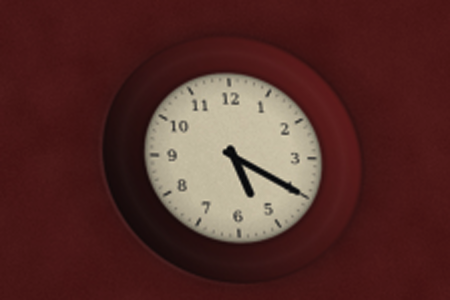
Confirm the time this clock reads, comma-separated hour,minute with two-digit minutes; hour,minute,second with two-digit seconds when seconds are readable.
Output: 5,20
